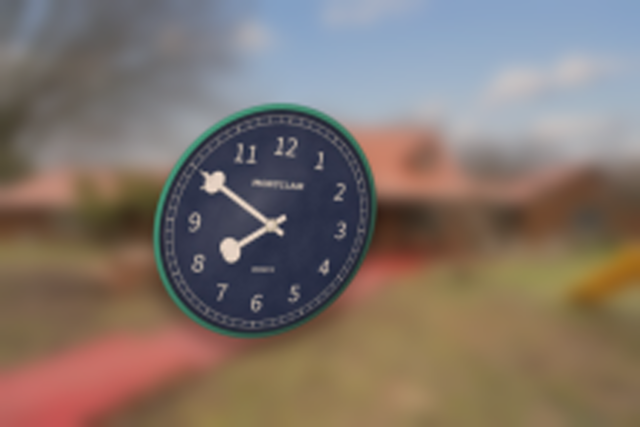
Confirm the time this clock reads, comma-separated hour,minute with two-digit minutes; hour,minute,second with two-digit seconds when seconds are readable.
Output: 7,50
